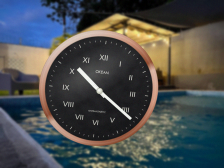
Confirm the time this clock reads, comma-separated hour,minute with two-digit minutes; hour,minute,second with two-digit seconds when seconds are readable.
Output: 10,21
